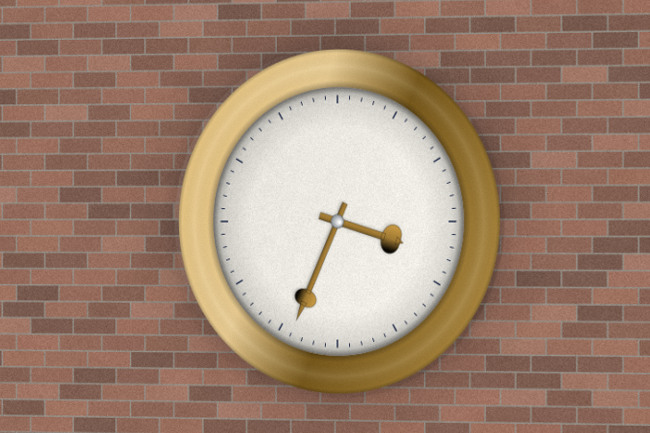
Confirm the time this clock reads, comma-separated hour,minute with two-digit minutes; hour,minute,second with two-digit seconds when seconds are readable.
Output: 3,34
